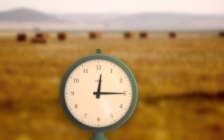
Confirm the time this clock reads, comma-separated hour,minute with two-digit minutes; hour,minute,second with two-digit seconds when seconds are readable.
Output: 12,15
